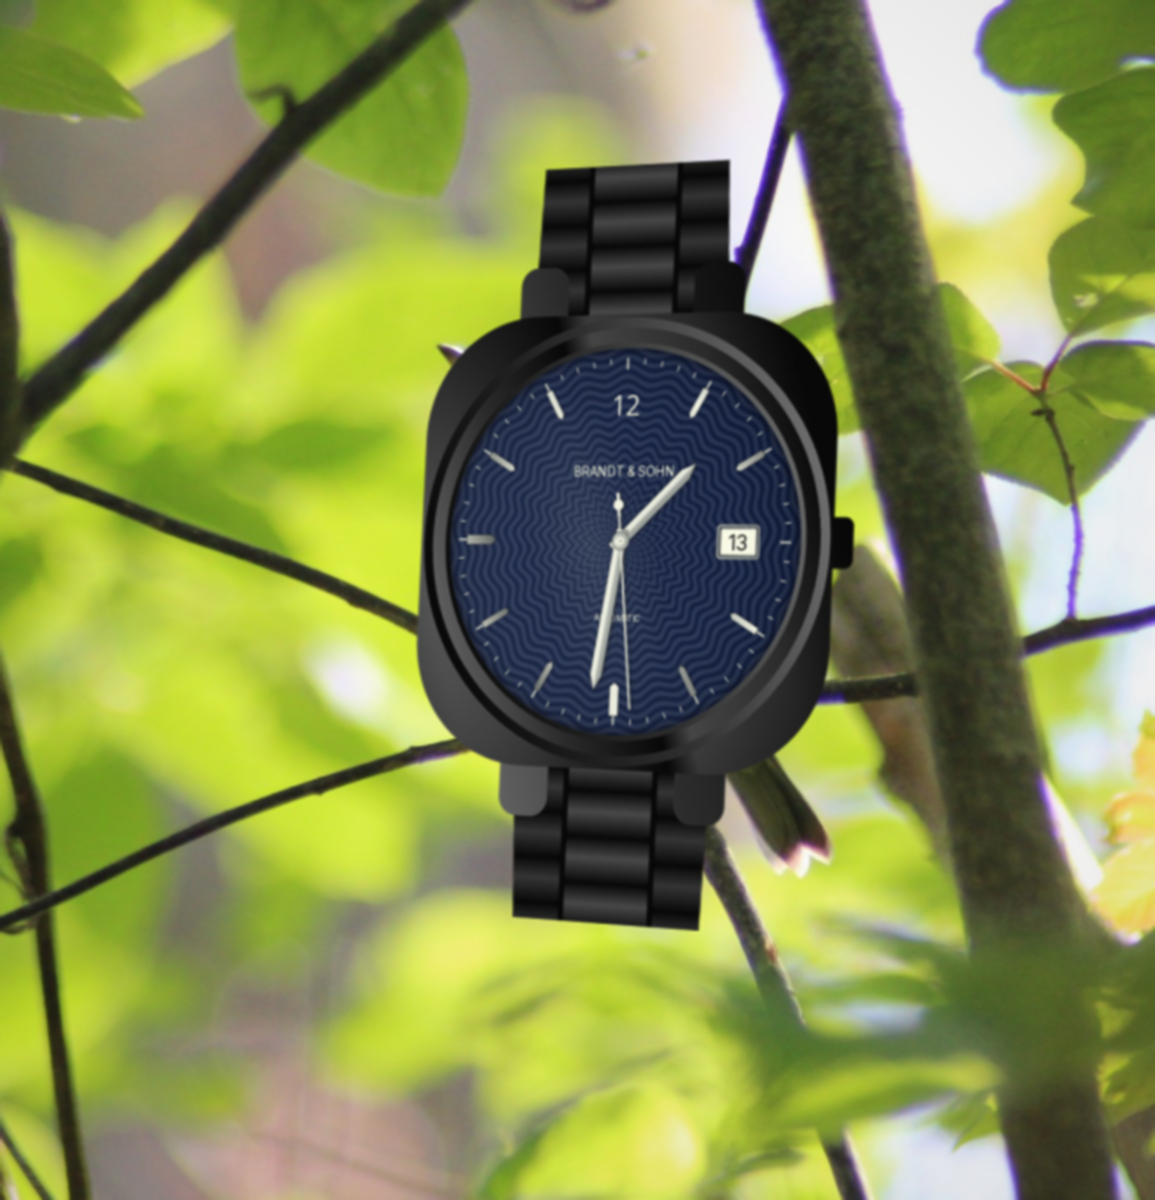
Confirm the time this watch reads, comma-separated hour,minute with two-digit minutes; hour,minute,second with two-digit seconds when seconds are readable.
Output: 1,31,29
